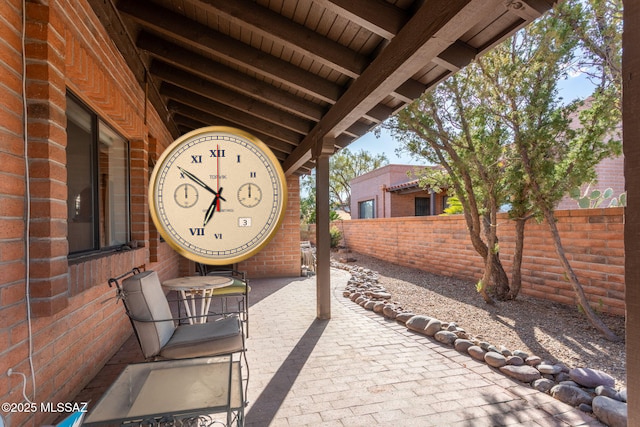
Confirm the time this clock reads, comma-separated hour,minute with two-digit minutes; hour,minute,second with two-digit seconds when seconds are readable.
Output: 6,51
